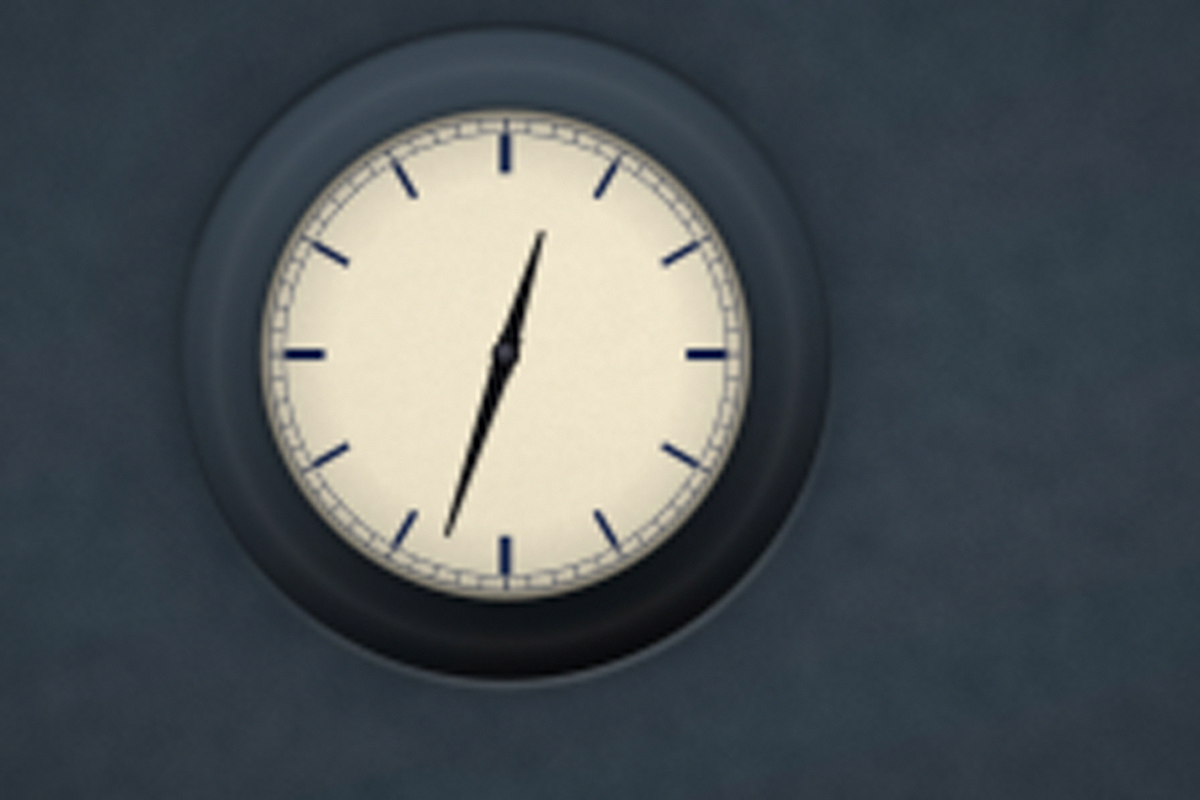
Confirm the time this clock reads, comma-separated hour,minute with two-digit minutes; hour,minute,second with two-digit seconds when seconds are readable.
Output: 12,33
